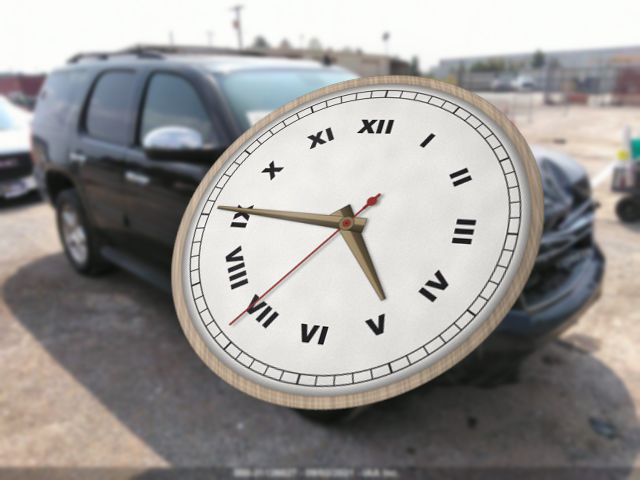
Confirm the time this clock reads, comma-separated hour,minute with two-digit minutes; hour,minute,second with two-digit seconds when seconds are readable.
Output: 4,45,36
